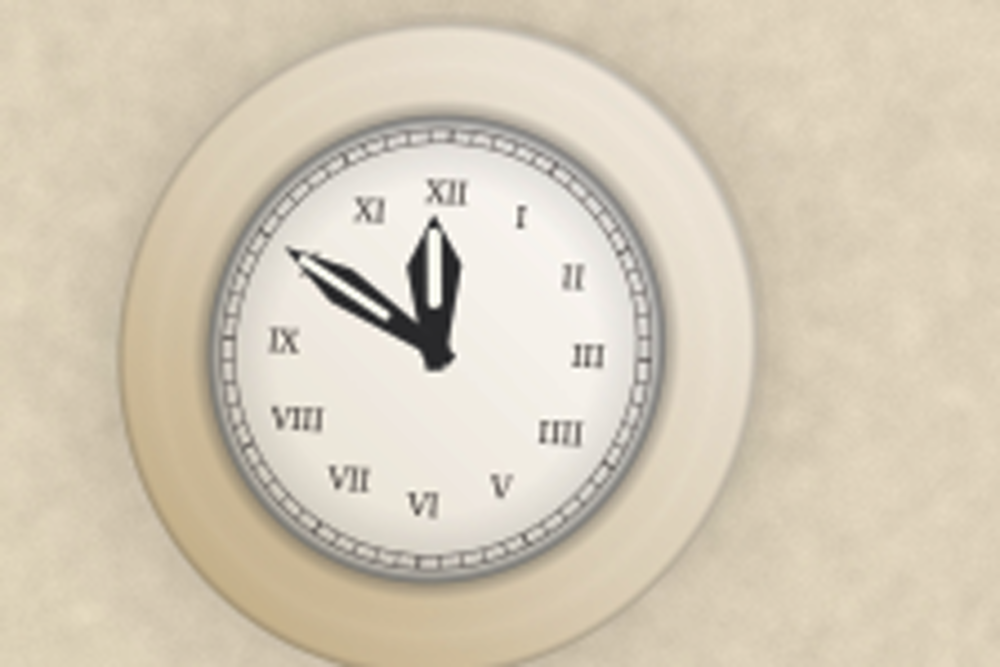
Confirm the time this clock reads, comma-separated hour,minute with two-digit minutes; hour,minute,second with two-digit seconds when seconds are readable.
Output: 11,50
